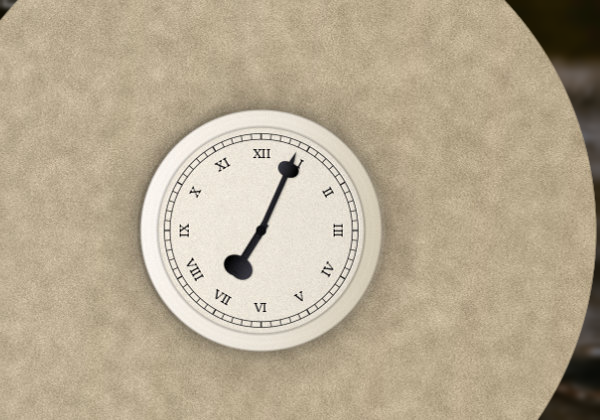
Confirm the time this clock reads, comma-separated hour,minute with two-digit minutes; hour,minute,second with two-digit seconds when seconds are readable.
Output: 7,04
